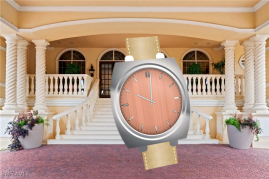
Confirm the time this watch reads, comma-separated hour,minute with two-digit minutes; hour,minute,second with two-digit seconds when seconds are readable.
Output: 10,01
